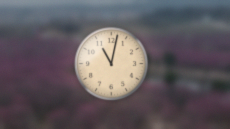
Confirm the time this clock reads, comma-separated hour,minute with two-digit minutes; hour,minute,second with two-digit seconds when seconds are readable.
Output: 11,02
